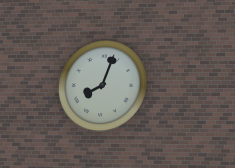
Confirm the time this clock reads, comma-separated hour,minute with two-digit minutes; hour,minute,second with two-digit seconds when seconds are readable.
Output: 8,03
